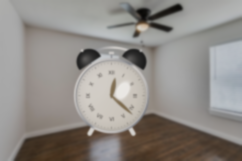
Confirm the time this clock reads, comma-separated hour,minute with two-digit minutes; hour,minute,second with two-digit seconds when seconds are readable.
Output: 12,22
